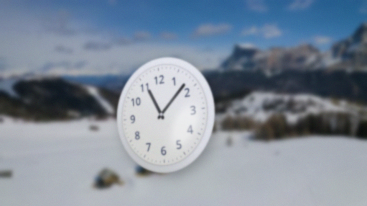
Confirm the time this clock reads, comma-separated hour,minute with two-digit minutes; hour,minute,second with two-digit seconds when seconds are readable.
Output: 11,08
